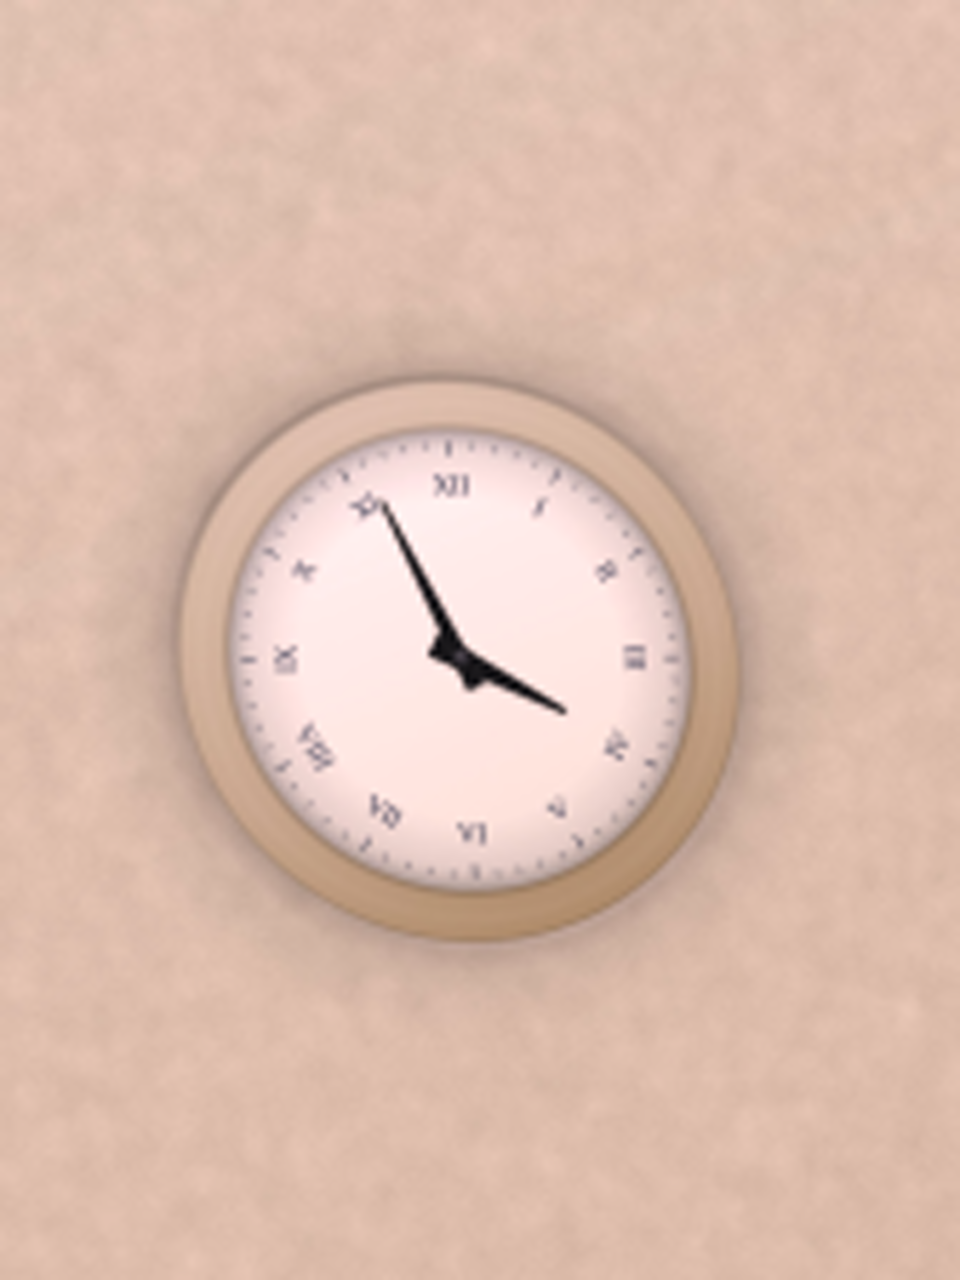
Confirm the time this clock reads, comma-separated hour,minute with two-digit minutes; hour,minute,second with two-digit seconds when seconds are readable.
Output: 3,56
